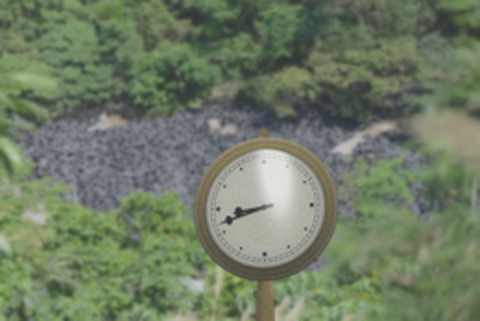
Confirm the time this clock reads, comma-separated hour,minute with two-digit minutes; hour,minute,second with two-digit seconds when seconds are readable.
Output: 8,42
